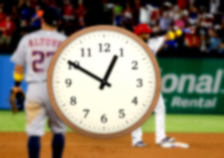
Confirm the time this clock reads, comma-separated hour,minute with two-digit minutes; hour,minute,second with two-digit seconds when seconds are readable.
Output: 12,50
